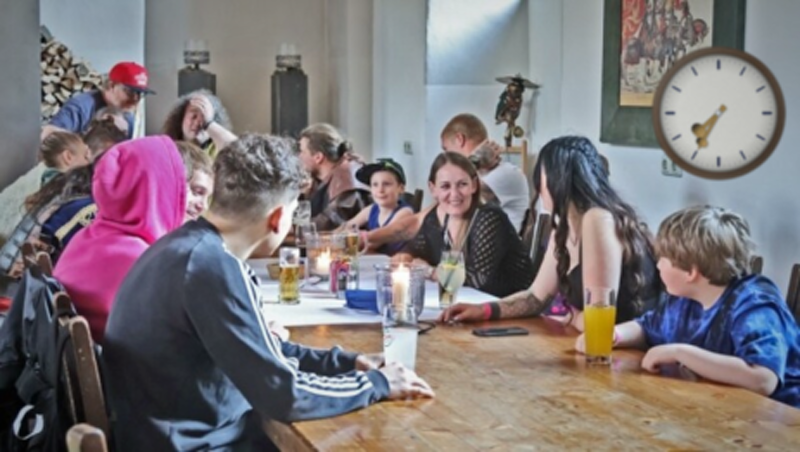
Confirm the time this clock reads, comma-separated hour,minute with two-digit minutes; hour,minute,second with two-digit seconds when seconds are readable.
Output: 7,35
